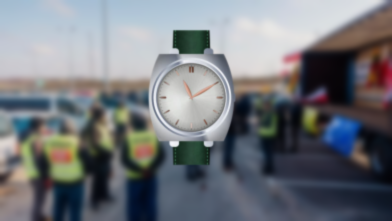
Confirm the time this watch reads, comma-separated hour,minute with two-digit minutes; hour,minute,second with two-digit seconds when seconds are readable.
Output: 11,10
